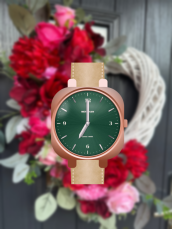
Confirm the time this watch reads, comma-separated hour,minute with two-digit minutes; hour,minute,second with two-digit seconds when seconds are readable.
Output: 7,00
